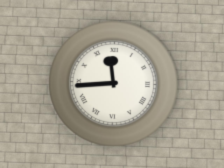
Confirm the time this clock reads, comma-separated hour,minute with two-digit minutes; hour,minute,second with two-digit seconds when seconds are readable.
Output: 11,44
